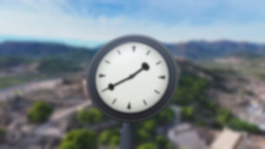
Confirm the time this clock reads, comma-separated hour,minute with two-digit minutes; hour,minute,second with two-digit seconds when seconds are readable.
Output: 1,40
